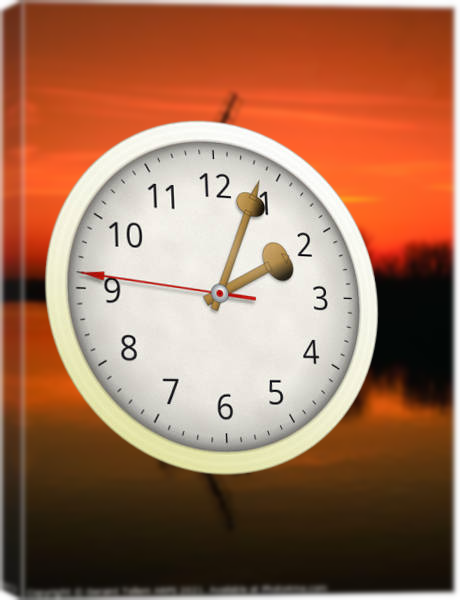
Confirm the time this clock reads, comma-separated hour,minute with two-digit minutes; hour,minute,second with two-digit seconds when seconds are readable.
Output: 2,03,46
